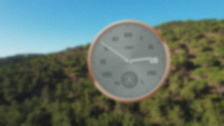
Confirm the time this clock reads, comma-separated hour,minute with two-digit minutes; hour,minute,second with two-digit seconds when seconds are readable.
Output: 2,51
